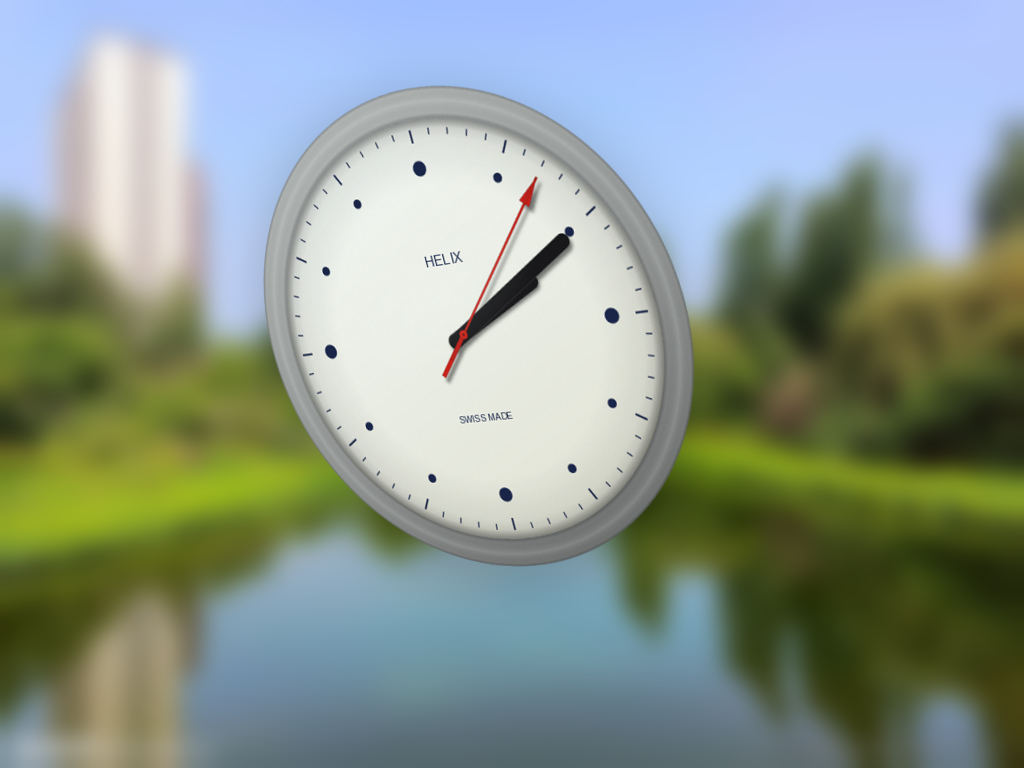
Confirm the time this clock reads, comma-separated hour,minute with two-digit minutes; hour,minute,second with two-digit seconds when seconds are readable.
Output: 2,10,07
